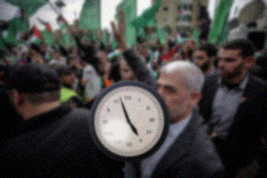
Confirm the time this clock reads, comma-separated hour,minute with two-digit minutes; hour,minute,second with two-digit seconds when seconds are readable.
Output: 4,57
